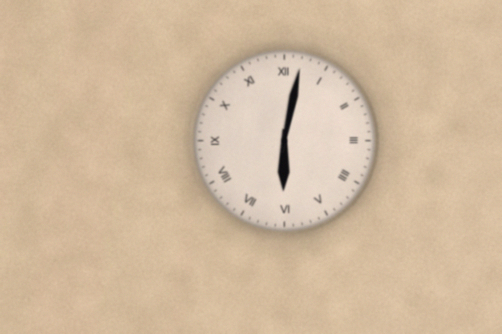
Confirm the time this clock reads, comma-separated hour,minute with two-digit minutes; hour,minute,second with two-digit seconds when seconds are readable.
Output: 6,02
